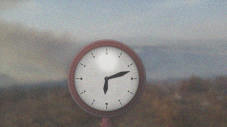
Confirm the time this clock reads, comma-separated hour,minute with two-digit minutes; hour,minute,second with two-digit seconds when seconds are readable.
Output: 6,12
